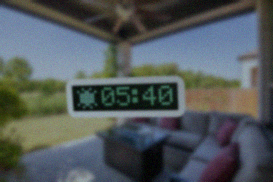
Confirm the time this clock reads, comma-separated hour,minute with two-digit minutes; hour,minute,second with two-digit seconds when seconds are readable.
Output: 5,40
